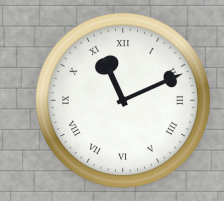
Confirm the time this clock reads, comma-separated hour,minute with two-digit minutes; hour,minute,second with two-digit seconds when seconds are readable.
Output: 11,11
